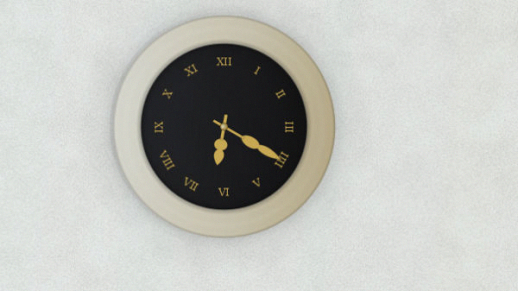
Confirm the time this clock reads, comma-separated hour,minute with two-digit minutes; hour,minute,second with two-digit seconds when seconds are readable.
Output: 6,20
